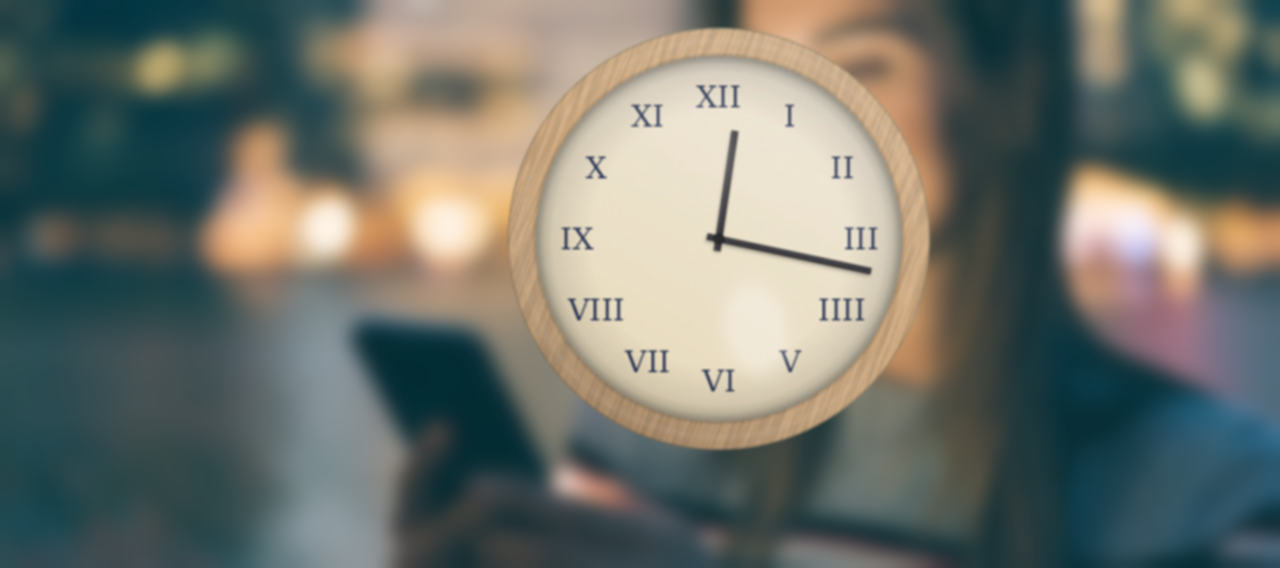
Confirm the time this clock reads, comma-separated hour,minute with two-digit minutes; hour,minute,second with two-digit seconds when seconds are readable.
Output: 12,17
